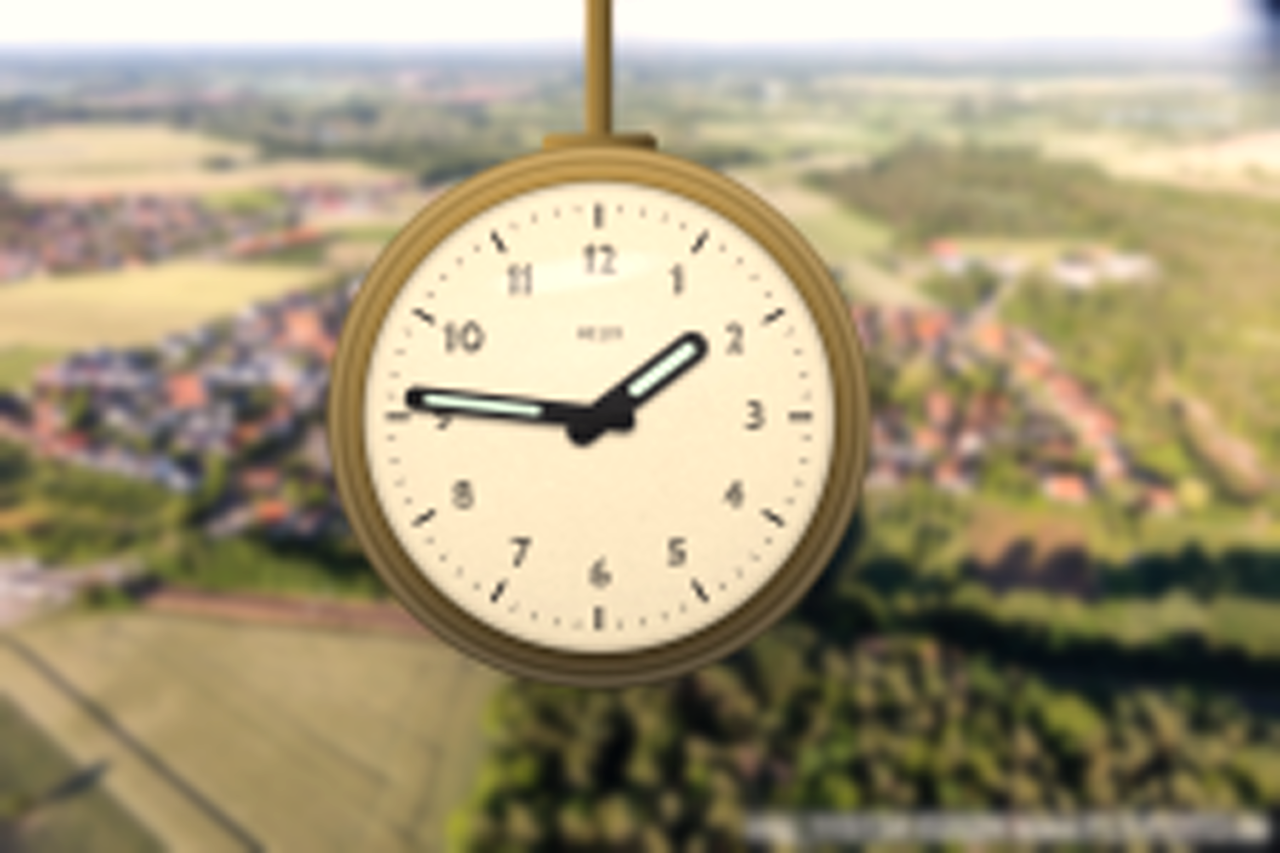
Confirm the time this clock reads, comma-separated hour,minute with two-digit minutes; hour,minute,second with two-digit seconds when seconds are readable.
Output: 1,46
